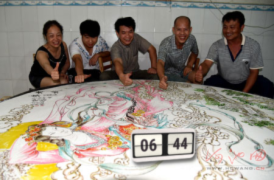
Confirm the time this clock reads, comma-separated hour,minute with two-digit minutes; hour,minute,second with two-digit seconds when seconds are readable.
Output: 6,44
